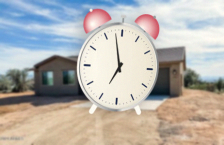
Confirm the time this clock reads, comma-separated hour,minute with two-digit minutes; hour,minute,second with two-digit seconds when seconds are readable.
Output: 6,58
